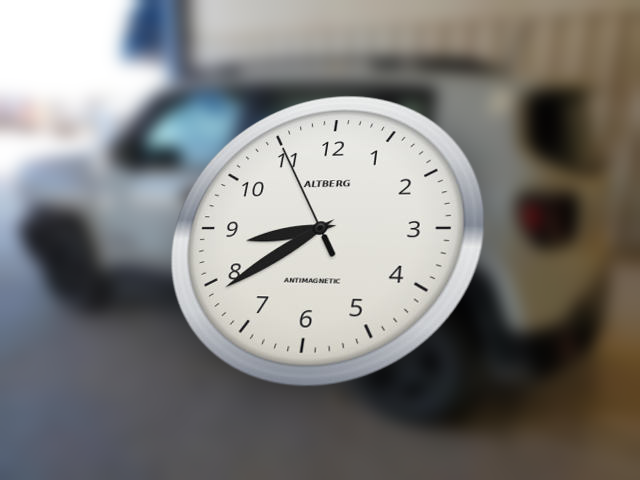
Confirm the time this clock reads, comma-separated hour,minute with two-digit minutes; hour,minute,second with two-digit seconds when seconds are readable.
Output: 8,38,55
